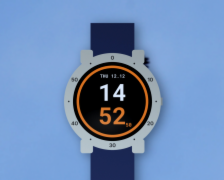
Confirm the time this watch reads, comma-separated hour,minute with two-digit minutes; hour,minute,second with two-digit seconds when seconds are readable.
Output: 14,52
